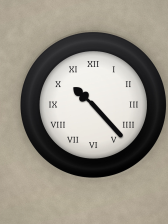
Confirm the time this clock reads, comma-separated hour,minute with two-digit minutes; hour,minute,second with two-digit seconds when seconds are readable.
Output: 10,23
